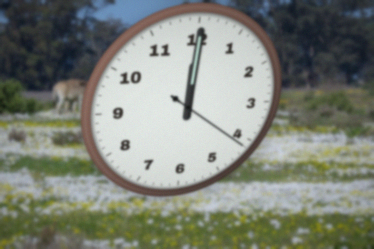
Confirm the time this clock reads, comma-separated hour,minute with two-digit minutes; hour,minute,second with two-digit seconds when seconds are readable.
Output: 12,00,21
